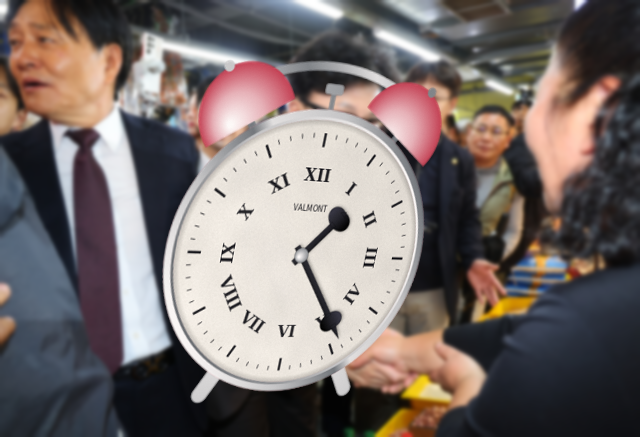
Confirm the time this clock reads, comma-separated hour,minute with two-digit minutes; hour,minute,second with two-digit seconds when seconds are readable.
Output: 1,24
